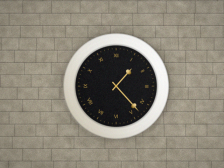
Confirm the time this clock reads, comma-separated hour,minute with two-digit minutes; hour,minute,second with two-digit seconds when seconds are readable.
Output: 1,23
